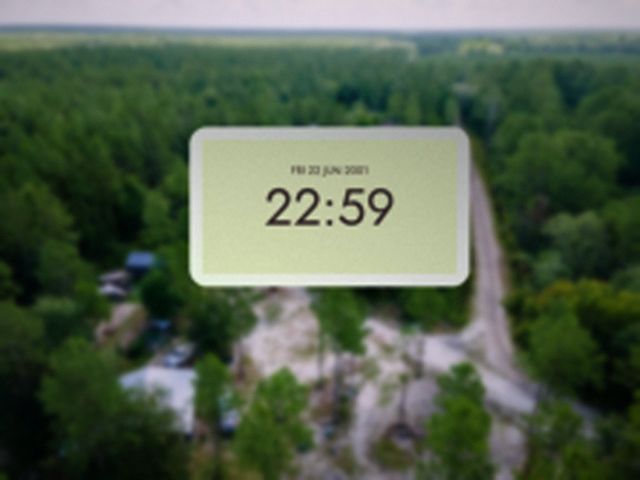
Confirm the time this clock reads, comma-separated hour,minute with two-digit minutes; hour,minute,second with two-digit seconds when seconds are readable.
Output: 22,59
